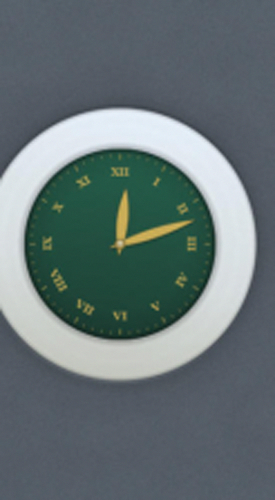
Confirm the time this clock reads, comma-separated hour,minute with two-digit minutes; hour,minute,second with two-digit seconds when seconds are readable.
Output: 12,12
